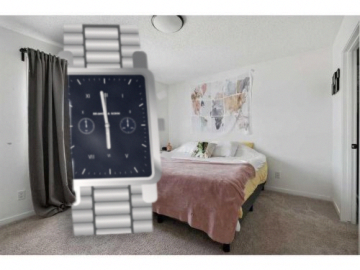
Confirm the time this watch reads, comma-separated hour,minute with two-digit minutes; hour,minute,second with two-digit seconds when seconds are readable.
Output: 5,59
